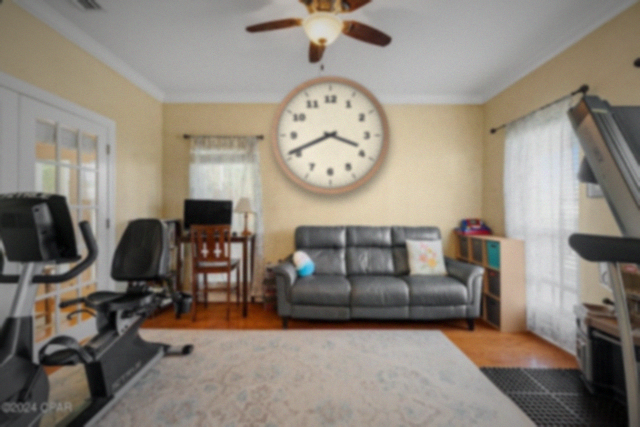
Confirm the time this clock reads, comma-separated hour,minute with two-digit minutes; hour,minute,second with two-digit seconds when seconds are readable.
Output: 3,41
